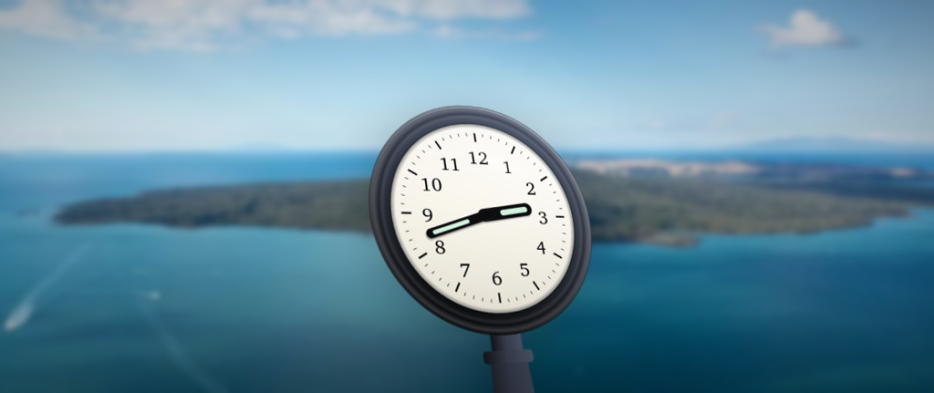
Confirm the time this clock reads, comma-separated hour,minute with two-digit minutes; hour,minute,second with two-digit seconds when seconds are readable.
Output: 2,42
